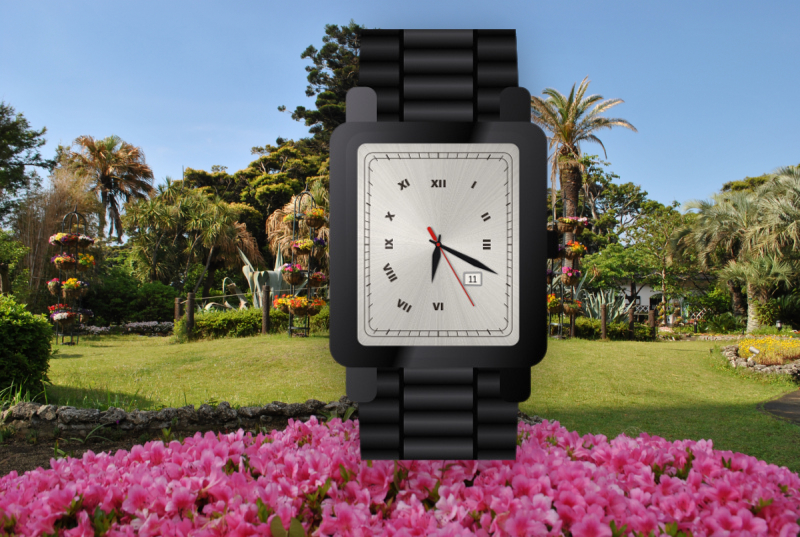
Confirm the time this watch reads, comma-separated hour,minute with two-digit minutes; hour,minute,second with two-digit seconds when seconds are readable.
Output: 6,19,25
